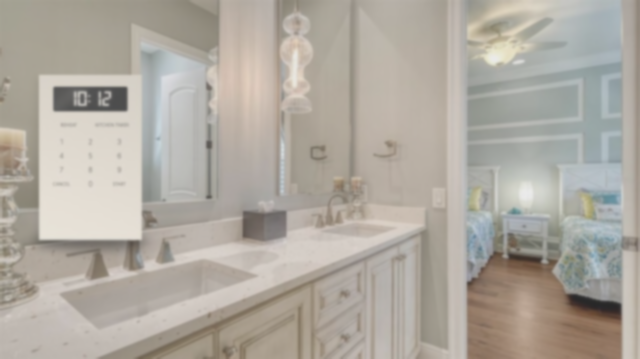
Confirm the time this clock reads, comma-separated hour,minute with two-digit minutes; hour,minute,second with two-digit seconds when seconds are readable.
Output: 10,12
